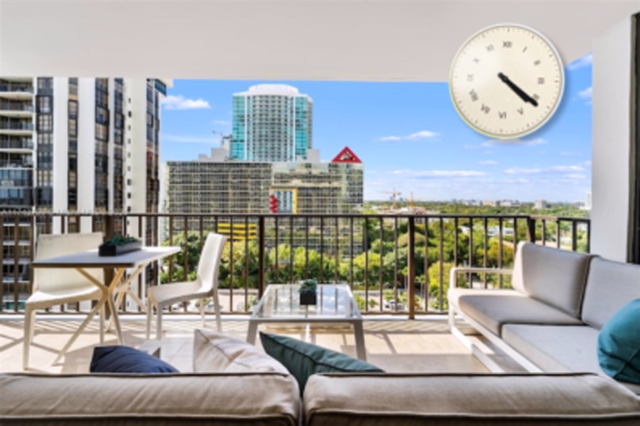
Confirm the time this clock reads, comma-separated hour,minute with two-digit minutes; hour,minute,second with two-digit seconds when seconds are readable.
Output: 4,21
